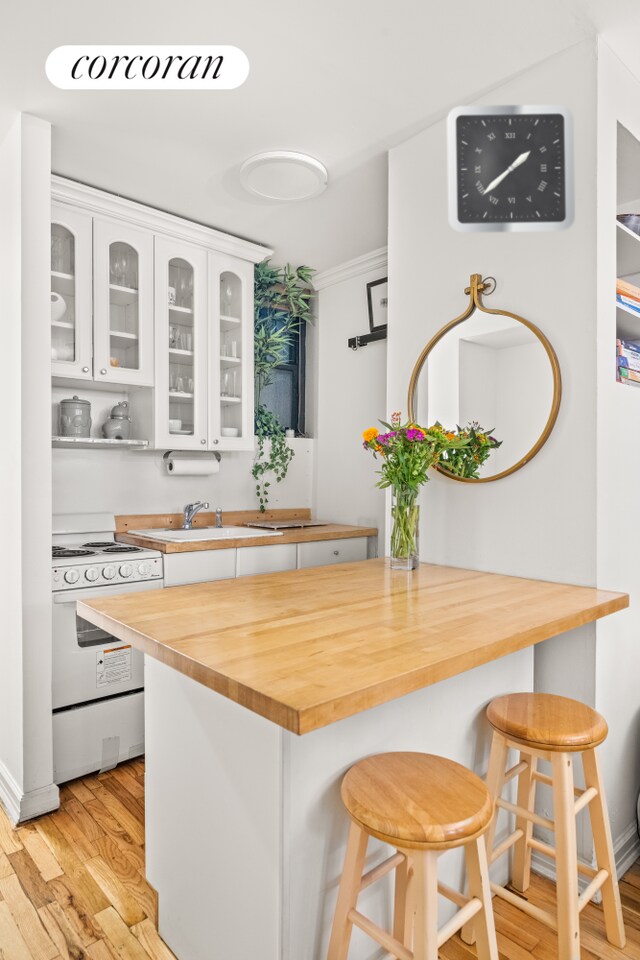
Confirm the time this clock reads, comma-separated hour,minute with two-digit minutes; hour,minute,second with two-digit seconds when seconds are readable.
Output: 1,38
